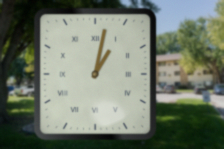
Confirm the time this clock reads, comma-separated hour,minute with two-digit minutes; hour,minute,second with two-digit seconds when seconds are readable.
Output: 1,02
